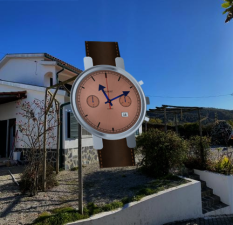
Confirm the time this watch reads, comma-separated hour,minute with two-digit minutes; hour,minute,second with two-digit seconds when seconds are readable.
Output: 11,11
